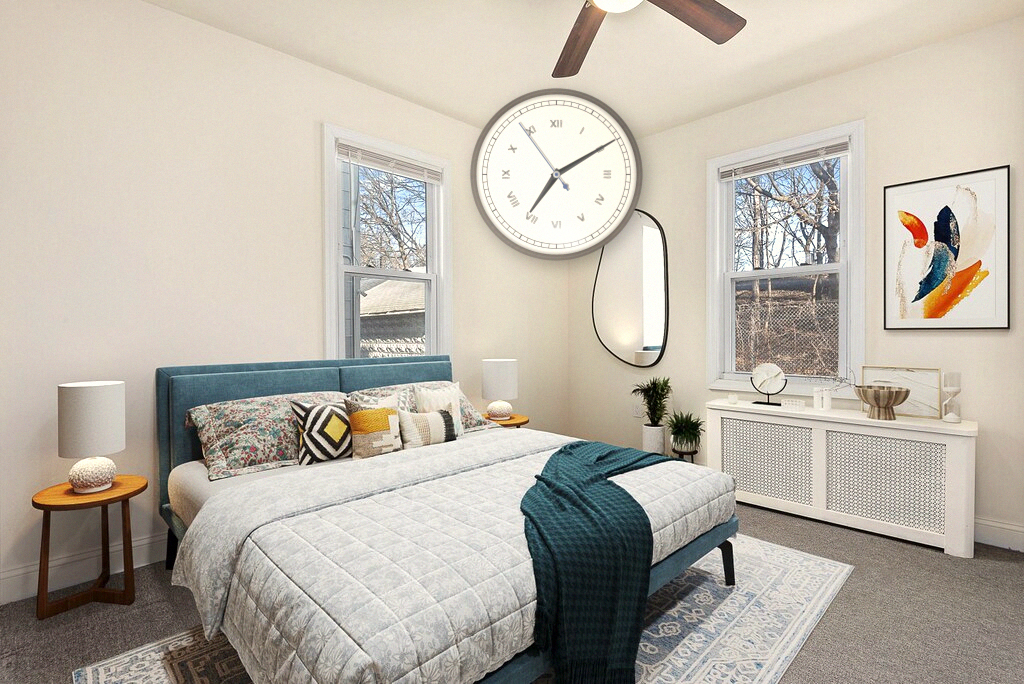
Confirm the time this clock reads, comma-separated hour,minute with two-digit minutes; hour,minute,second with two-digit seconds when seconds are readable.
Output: 7,09,54
